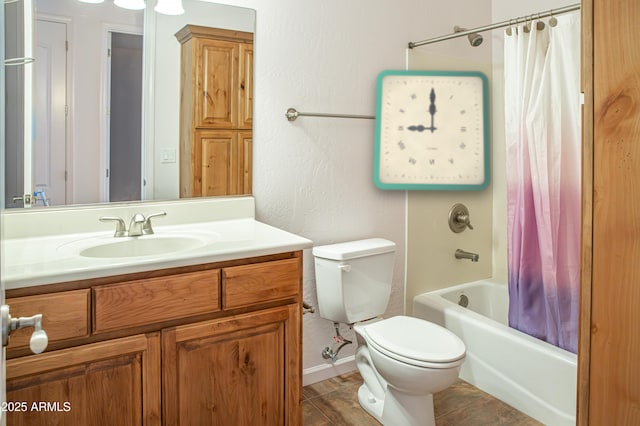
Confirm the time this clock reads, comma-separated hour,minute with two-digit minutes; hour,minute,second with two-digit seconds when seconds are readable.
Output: 9,00
